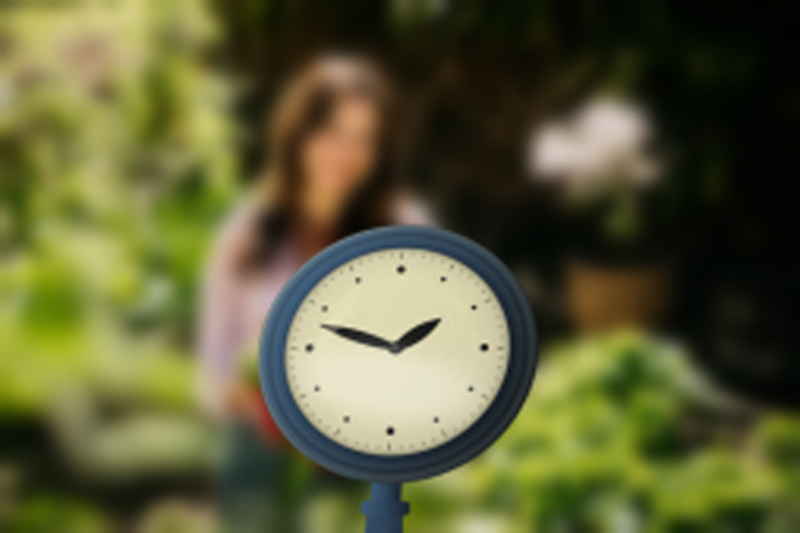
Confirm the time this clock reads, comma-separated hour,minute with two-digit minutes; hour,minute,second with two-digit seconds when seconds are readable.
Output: 1,48
